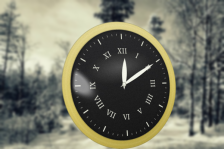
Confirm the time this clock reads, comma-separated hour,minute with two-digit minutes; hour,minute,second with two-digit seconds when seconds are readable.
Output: 12,10
